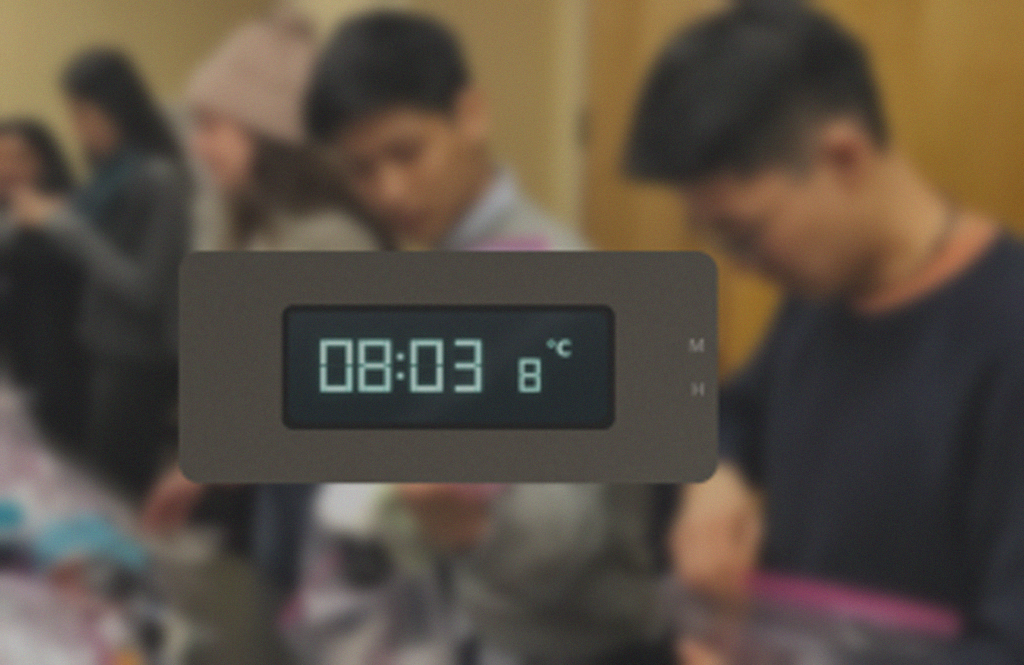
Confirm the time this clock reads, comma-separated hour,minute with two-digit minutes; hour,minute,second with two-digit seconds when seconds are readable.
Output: 8,03
